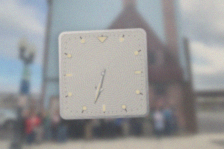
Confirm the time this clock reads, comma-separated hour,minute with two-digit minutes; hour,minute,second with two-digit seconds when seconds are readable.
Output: 6,33
